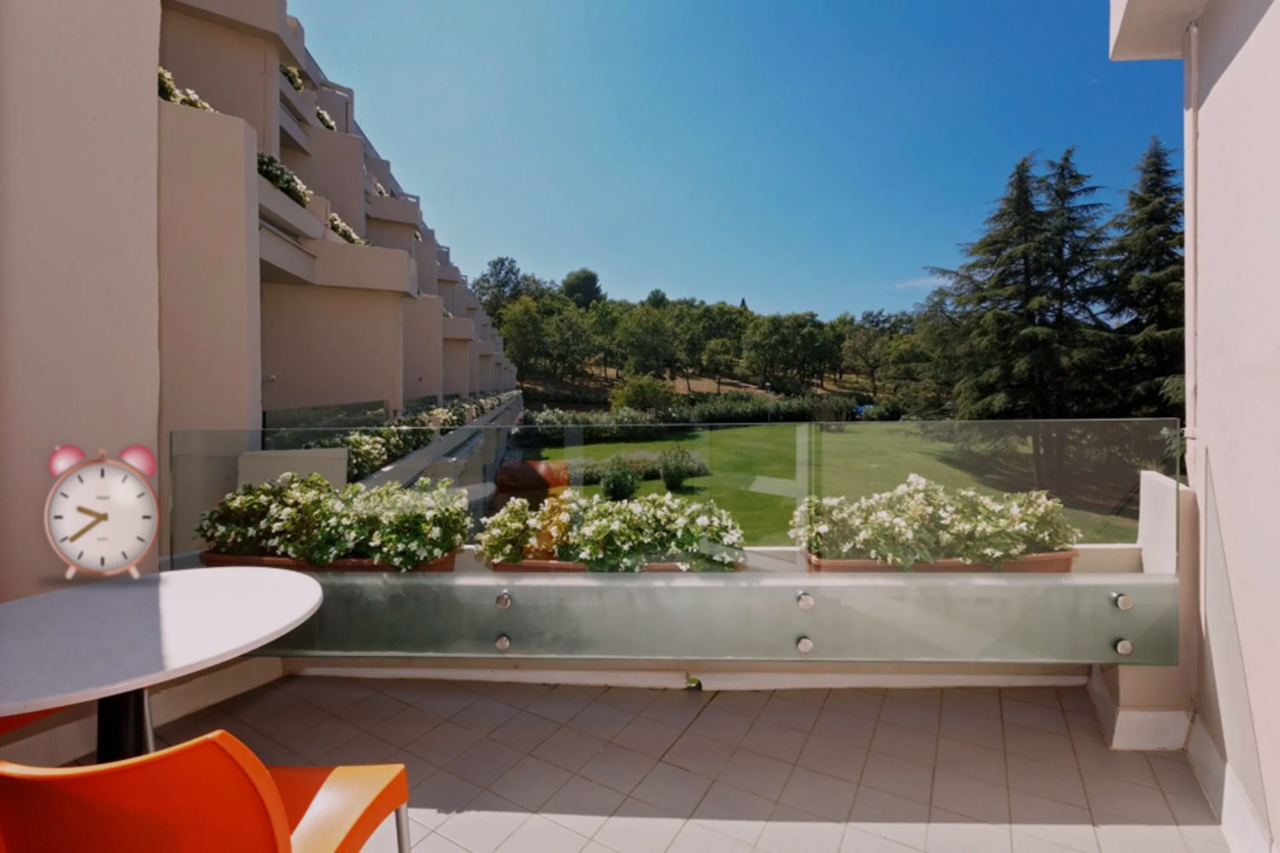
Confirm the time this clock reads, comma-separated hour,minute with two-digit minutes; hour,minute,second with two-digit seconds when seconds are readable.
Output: 9,39
